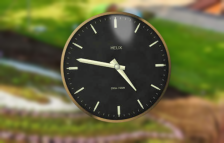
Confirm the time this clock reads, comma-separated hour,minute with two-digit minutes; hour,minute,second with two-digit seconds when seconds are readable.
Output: 4,47
